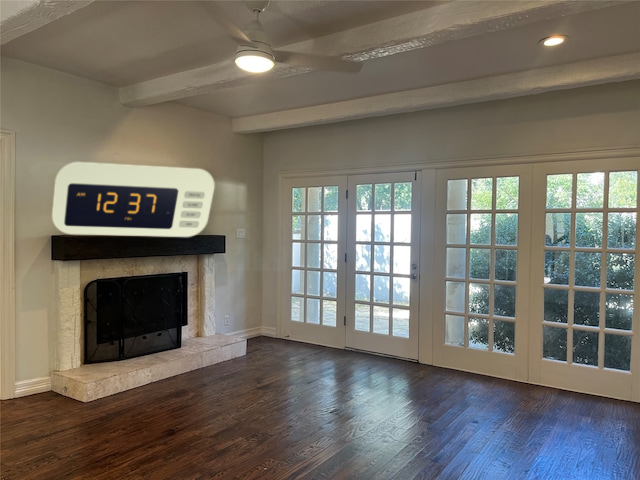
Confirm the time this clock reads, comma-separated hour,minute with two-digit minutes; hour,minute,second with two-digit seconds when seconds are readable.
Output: 12,37
